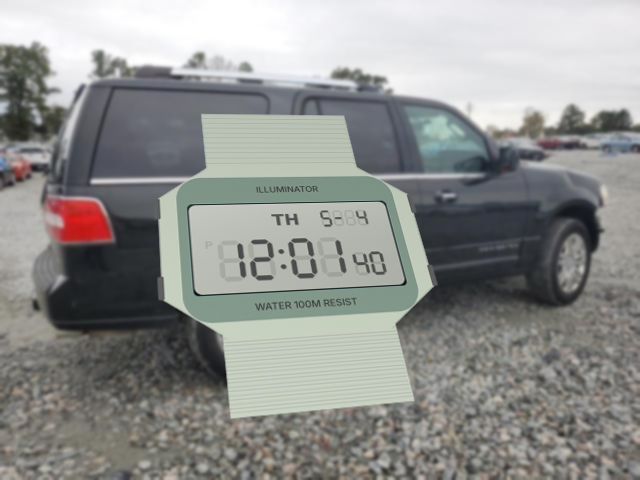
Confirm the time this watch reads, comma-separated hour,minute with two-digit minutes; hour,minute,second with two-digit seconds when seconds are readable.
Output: 12,01,40
